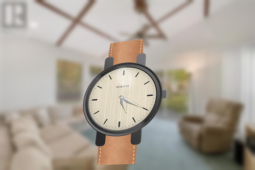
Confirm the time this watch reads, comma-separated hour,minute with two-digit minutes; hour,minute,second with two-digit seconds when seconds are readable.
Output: 5,20
